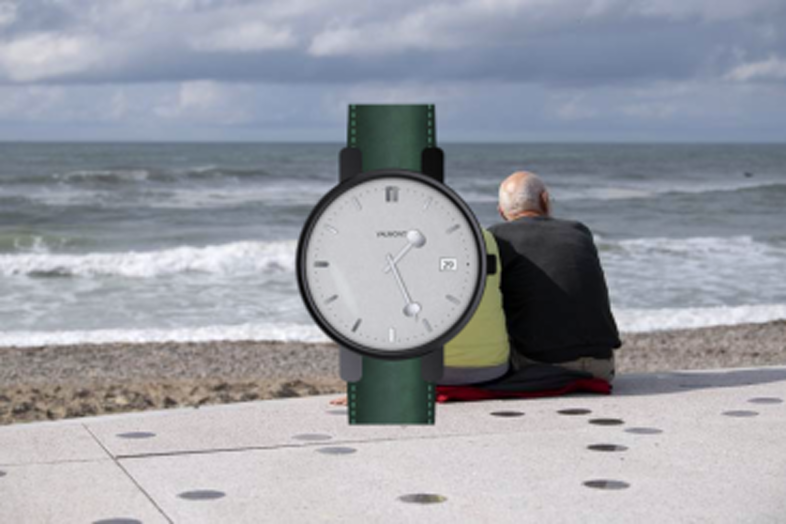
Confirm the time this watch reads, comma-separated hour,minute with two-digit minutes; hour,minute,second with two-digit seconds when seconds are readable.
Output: 1,26
